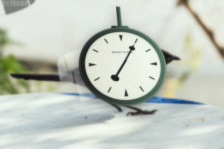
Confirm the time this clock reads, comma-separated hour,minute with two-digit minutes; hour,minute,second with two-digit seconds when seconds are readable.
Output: 7,05
